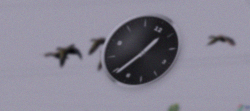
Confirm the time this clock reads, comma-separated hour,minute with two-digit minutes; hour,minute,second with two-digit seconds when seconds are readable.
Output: 12,34
